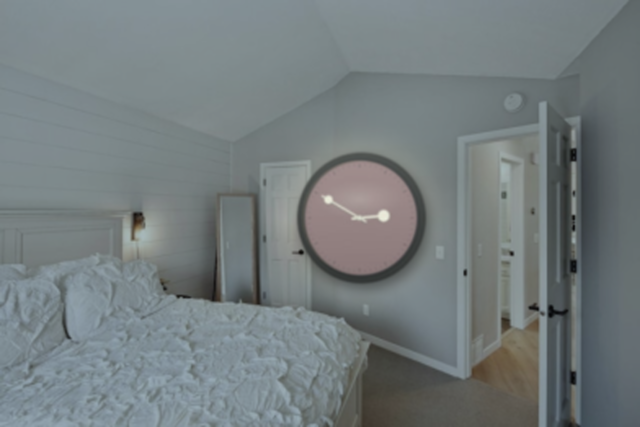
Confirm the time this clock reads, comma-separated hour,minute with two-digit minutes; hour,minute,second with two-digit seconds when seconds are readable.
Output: 2,50
